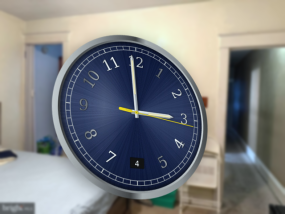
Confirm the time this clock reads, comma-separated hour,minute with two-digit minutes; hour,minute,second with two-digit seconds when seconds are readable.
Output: 2,59,16
